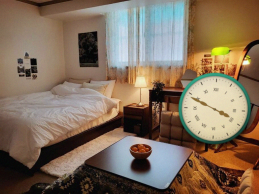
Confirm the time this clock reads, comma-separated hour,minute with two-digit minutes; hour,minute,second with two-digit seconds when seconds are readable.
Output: 3,49
